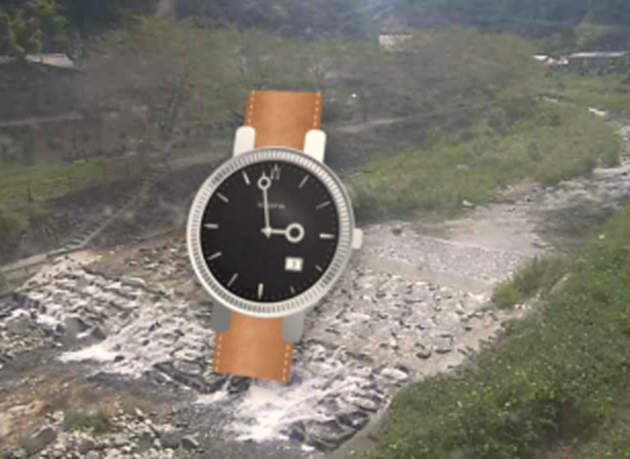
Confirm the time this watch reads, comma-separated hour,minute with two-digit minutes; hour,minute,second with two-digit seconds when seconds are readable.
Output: 2,58
